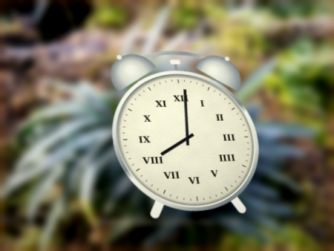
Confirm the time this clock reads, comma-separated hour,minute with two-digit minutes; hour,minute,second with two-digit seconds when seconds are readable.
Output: 8,01
